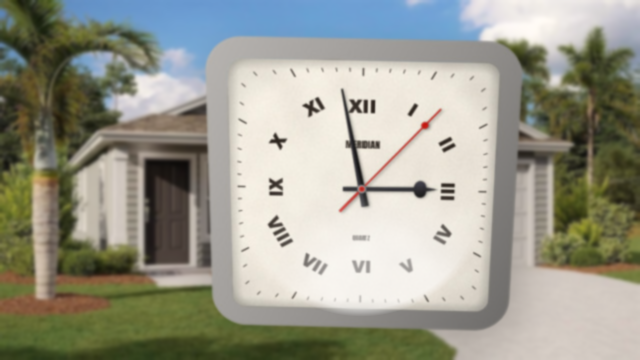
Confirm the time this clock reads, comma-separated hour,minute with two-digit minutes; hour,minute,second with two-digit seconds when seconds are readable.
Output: 2,58,07
